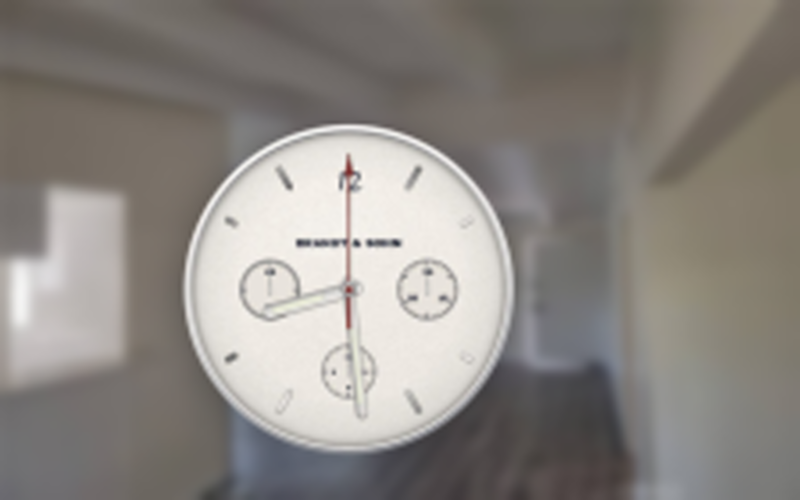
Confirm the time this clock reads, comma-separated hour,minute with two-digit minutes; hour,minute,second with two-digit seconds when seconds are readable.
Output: 8,29
